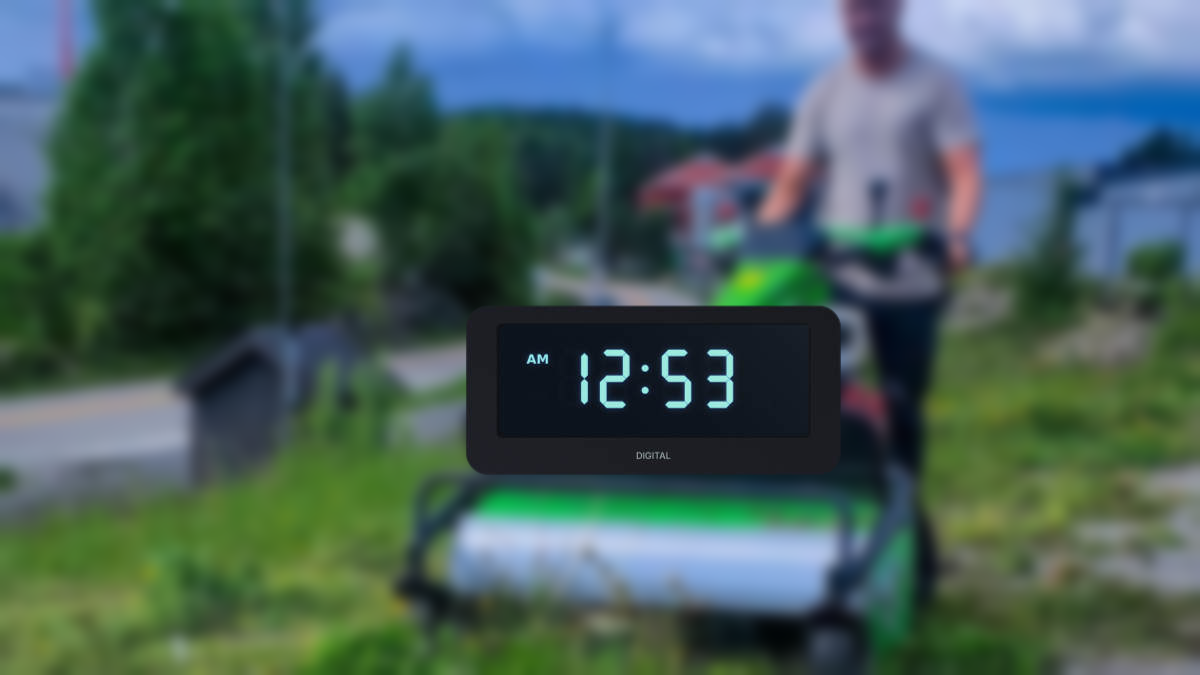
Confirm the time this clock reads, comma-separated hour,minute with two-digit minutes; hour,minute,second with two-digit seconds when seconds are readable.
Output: 12,53
